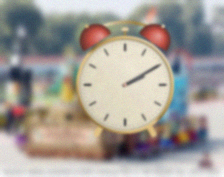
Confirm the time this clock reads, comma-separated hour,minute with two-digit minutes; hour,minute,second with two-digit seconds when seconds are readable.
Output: 2,10
